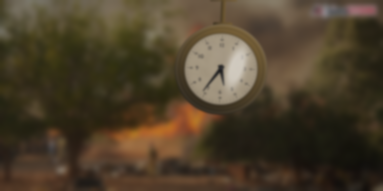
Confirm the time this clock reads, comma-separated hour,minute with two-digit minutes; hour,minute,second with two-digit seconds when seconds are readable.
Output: 5,36
